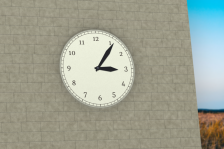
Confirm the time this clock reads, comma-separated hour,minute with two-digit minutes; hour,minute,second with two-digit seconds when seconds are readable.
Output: 3,06
